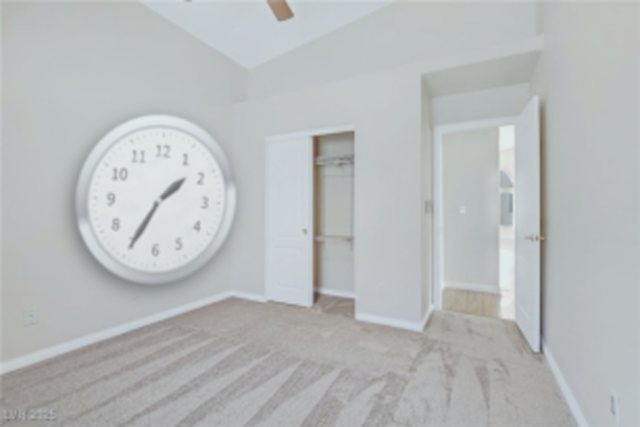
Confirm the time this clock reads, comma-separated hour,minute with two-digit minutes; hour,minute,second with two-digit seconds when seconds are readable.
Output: 1,35
